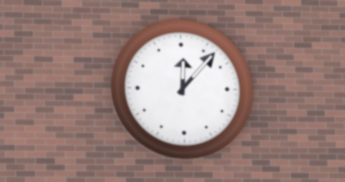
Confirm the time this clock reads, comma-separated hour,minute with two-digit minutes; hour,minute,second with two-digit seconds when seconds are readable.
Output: 12,07
